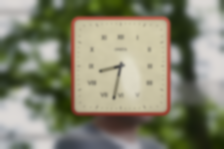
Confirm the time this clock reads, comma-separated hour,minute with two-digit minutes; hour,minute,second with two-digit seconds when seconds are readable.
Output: 8,32
